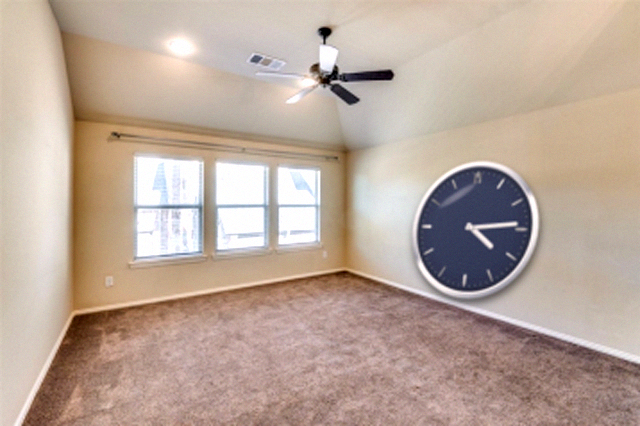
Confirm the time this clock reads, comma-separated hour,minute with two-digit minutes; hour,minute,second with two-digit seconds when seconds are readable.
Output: 4,14
